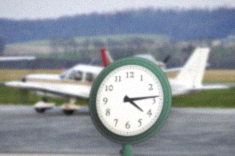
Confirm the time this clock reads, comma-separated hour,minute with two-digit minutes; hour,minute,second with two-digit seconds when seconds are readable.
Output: 4,14
